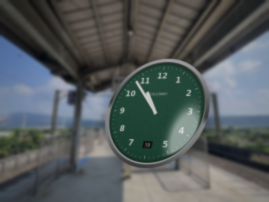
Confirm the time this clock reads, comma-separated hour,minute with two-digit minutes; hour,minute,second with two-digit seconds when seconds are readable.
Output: 10,53
